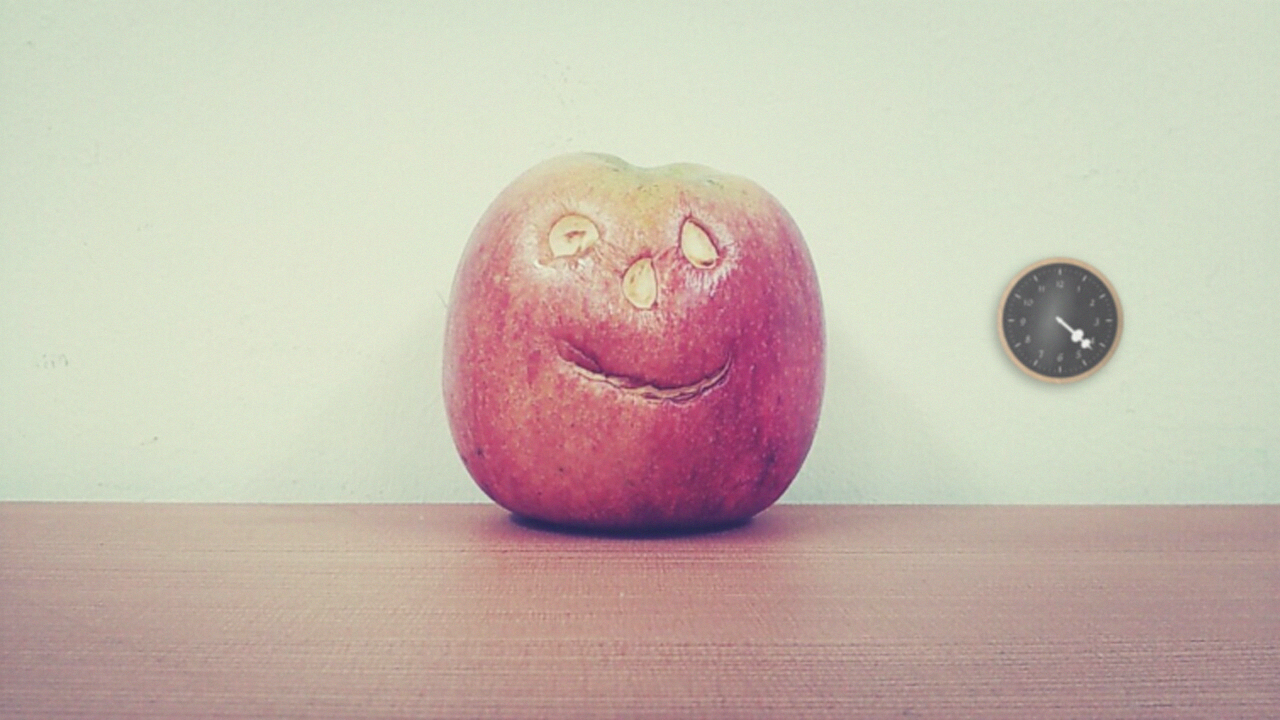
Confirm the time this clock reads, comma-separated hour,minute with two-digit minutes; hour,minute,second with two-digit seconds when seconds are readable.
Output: 4,22
